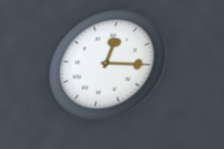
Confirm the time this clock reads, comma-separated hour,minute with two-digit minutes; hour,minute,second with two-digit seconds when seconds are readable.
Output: 12,15
